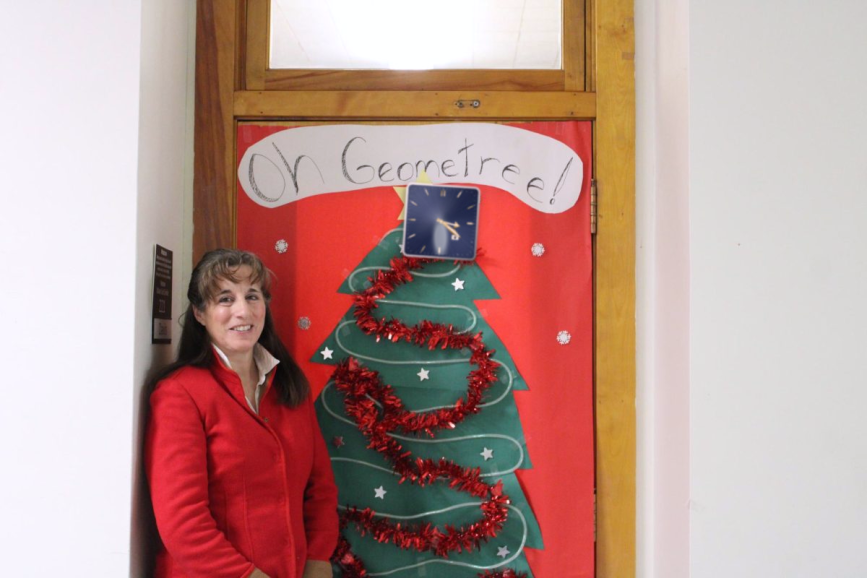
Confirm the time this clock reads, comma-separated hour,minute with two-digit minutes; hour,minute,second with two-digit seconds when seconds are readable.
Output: 3,21
